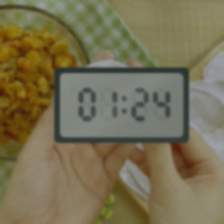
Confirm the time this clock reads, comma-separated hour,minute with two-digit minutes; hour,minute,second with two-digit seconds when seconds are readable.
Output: 1,24
